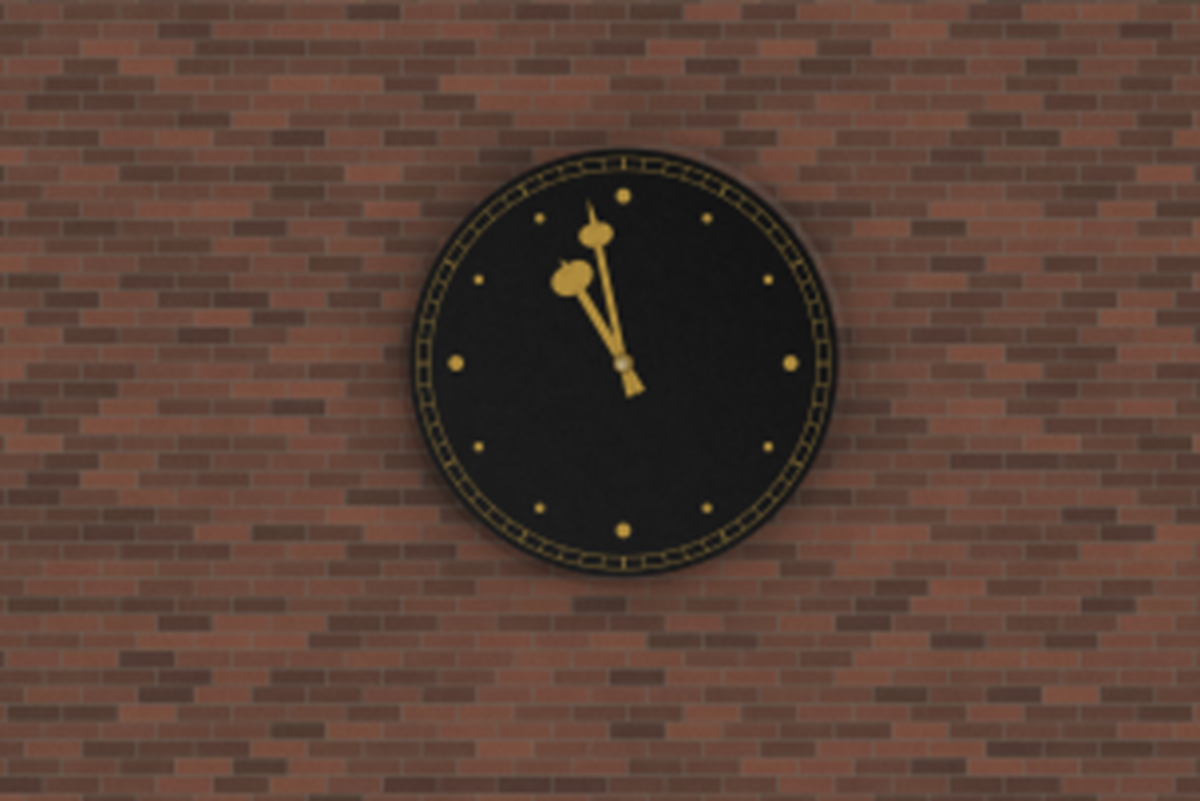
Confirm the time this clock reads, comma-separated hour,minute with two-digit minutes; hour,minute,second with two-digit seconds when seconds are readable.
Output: 10,58
